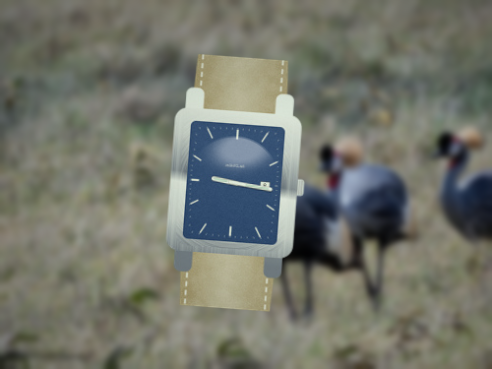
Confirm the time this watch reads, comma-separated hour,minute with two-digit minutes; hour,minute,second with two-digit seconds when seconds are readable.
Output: 9,16
